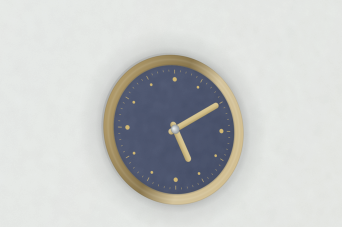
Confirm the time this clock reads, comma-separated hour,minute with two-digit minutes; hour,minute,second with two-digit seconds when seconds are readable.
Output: 5,10
